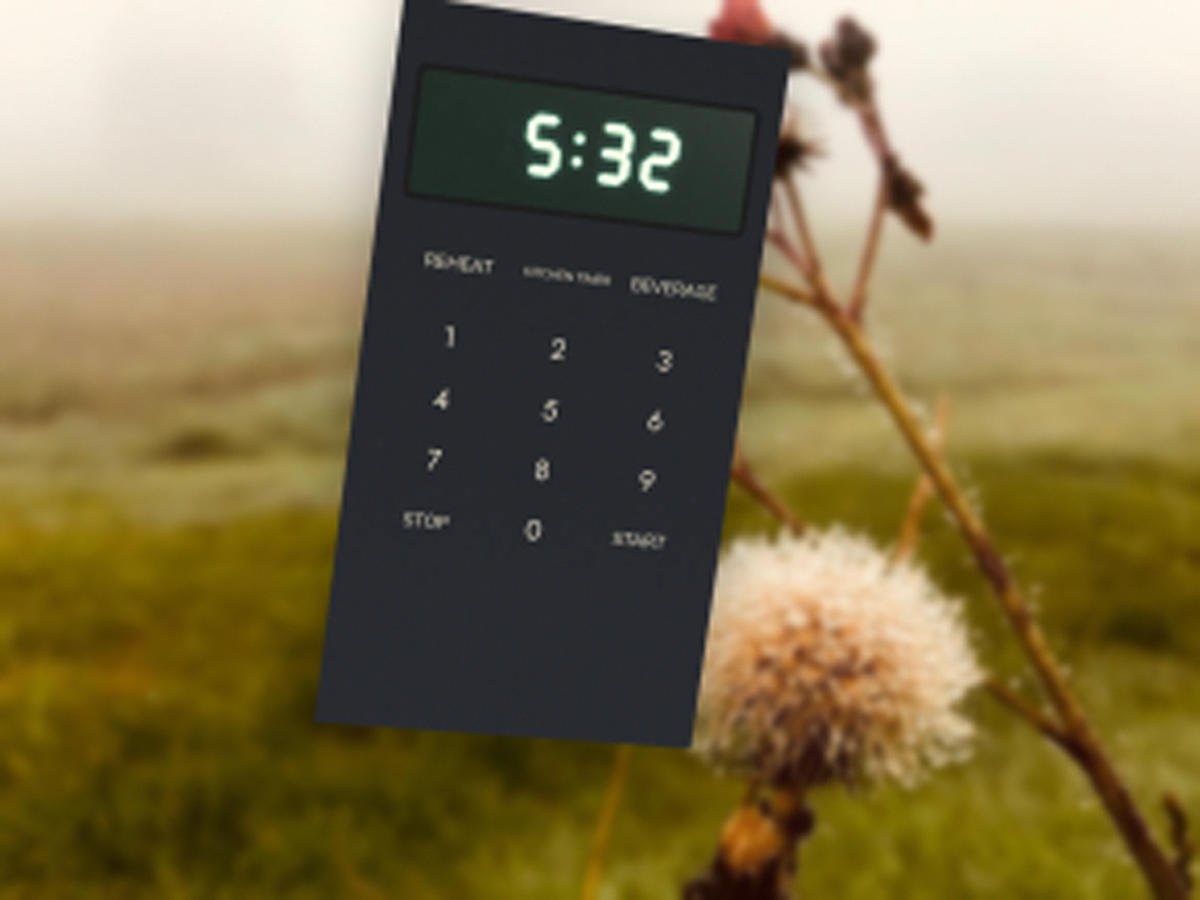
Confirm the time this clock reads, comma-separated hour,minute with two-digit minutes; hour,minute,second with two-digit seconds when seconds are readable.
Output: 5,32
